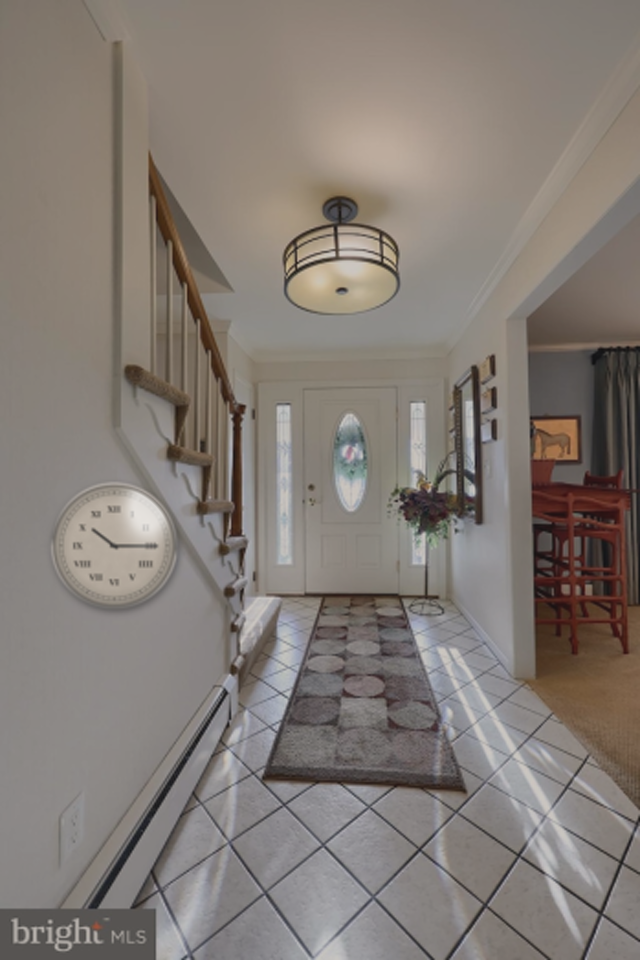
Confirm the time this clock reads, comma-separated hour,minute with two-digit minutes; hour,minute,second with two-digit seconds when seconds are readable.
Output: 10,15
